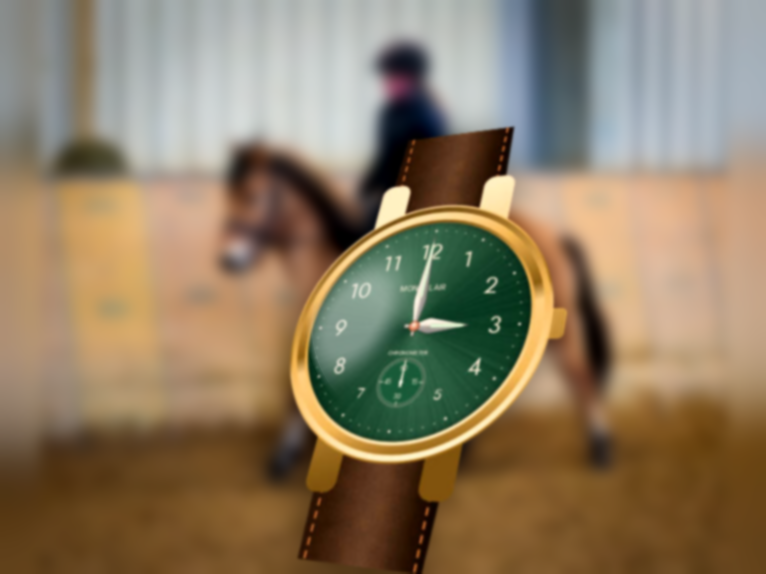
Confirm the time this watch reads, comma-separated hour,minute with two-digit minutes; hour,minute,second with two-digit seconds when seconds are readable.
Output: 3,00
